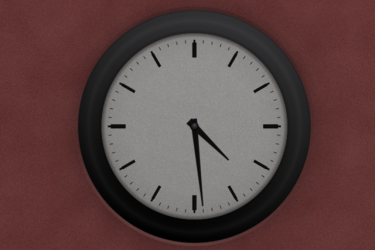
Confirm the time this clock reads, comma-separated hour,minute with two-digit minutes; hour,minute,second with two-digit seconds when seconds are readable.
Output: 4,29
